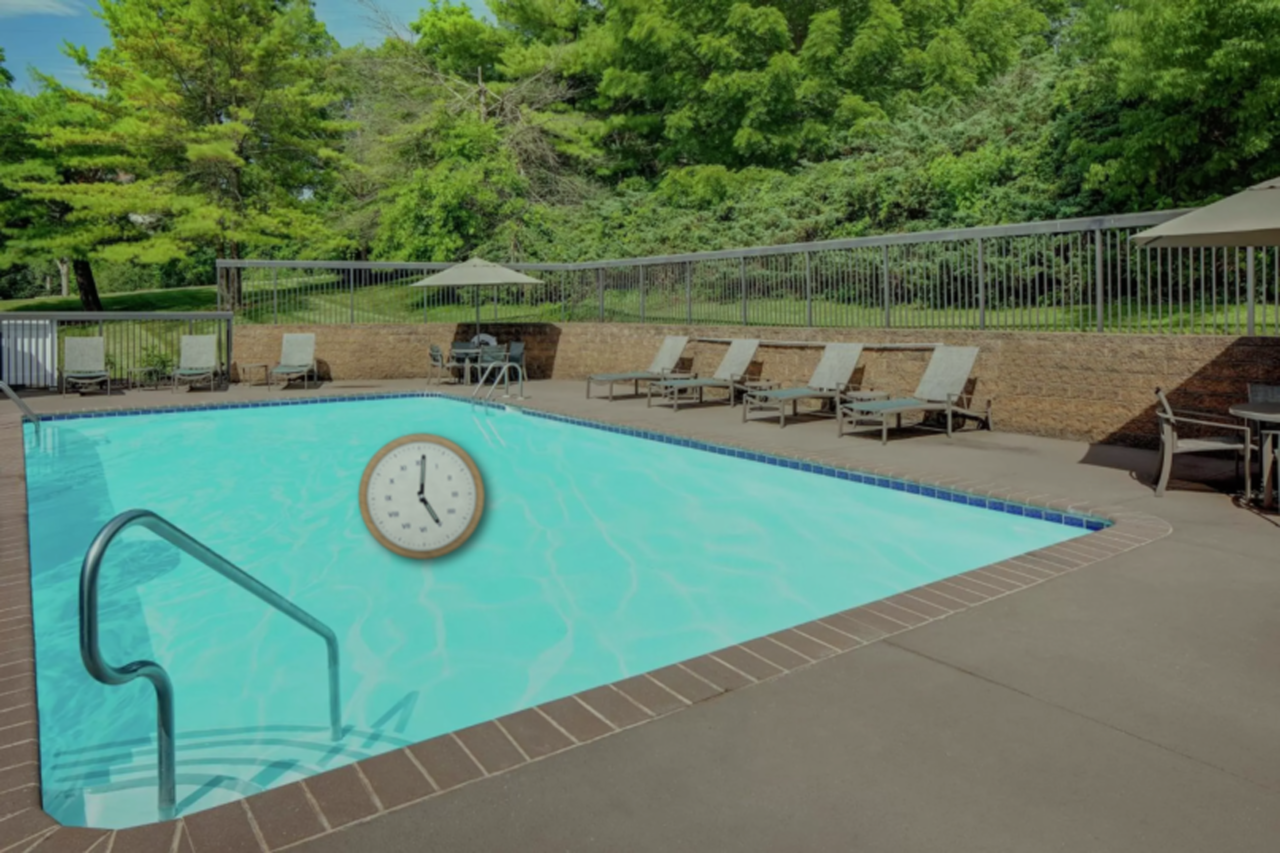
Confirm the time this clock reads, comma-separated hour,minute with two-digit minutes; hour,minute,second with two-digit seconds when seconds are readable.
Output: 5,01
